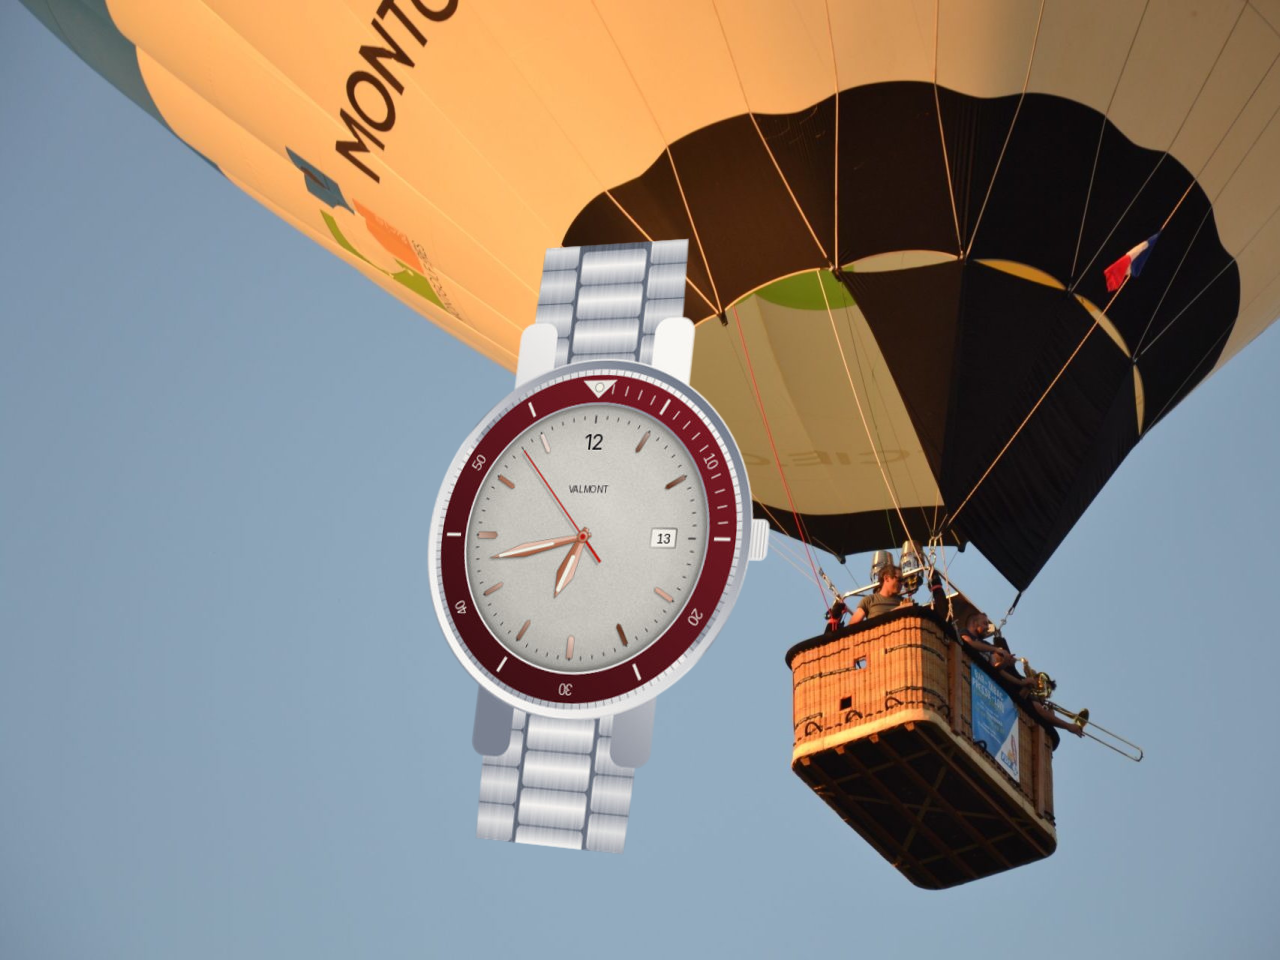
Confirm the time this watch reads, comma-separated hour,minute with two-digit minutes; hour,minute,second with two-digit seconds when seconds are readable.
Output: 6,42,53
